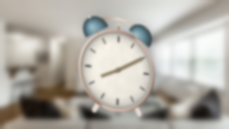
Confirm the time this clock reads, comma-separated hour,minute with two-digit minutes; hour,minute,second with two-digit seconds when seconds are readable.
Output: 8,10
